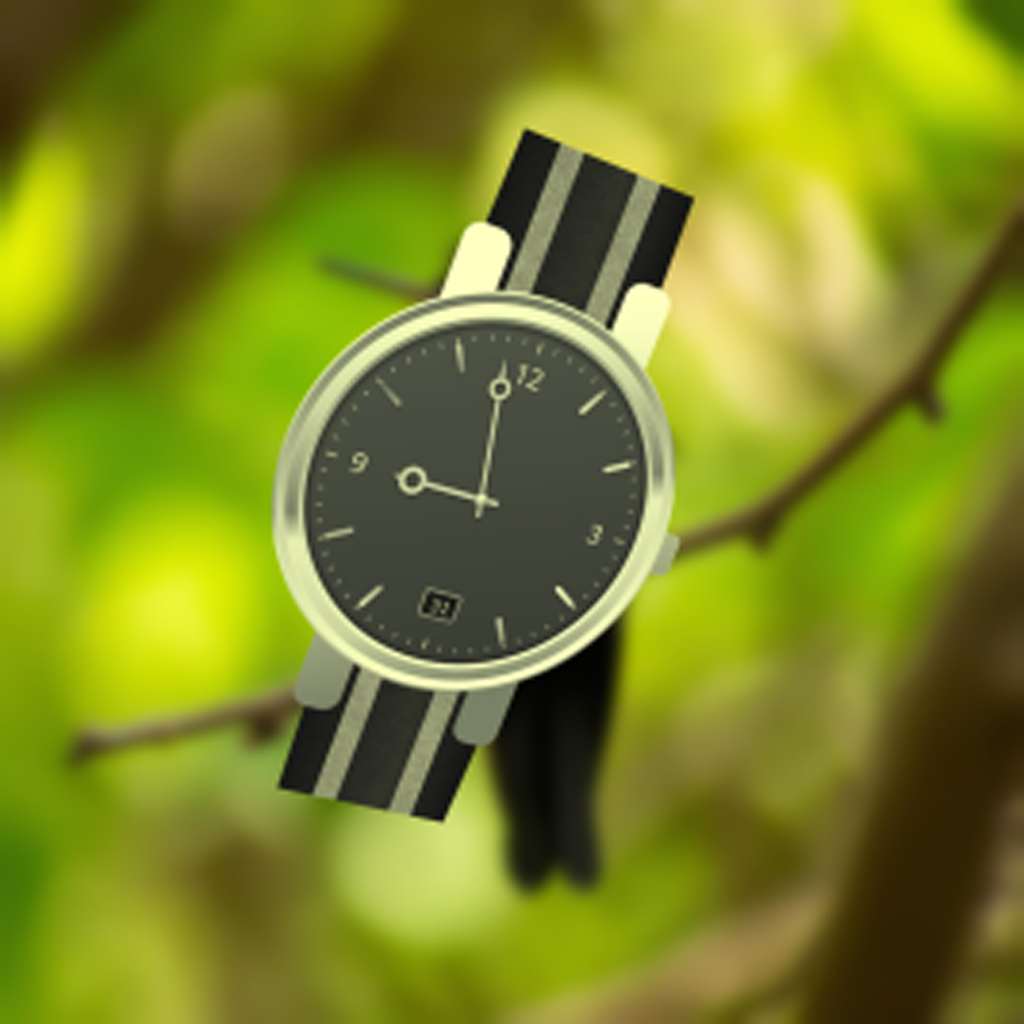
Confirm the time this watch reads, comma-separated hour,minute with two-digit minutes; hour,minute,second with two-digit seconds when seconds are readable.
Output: 8,58
